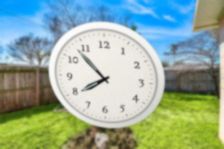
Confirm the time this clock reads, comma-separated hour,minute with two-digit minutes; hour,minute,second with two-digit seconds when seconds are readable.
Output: 7,53
